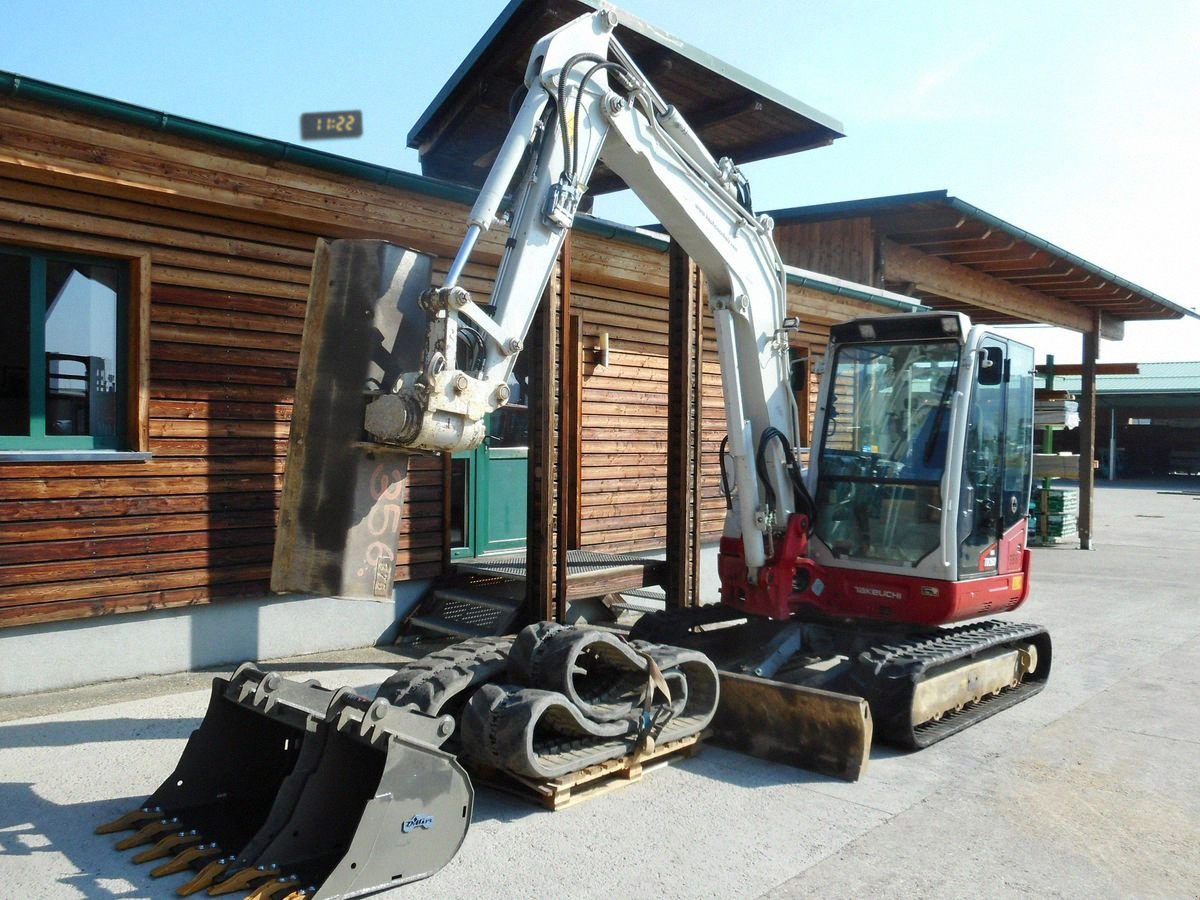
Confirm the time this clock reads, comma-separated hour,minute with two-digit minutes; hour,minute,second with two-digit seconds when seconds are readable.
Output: 11,22
